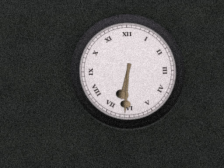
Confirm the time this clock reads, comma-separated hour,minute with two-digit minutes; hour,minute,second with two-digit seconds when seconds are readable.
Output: 6,31
